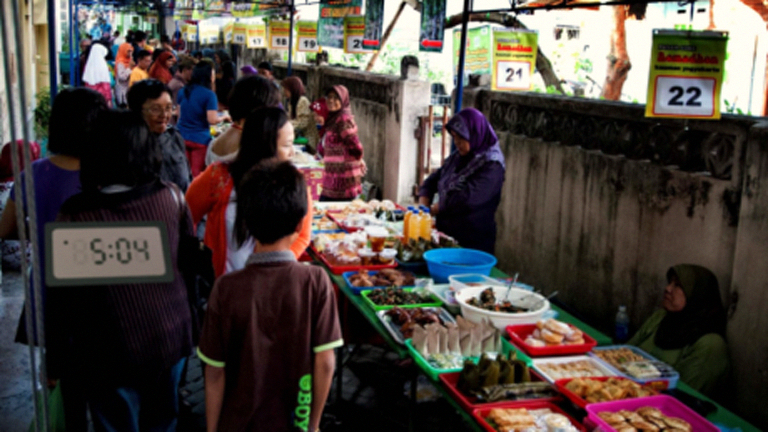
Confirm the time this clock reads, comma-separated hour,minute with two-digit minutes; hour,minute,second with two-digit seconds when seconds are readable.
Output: 5,04
